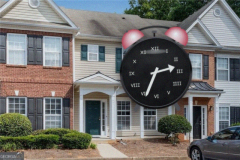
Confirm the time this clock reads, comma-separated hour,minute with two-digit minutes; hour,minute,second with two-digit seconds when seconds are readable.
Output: 2,34
